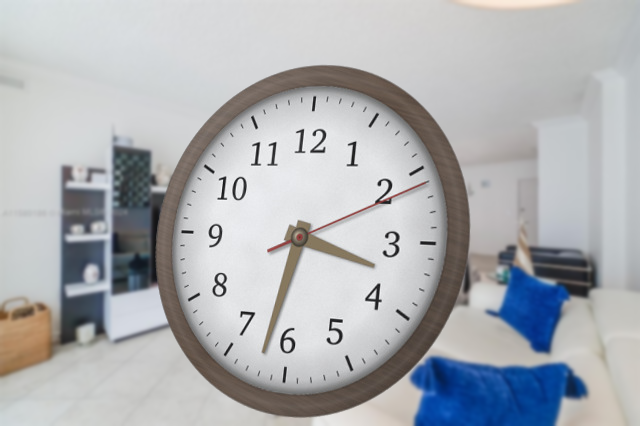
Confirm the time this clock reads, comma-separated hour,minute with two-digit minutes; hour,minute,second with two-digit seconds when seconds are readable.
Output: 3,32,11
